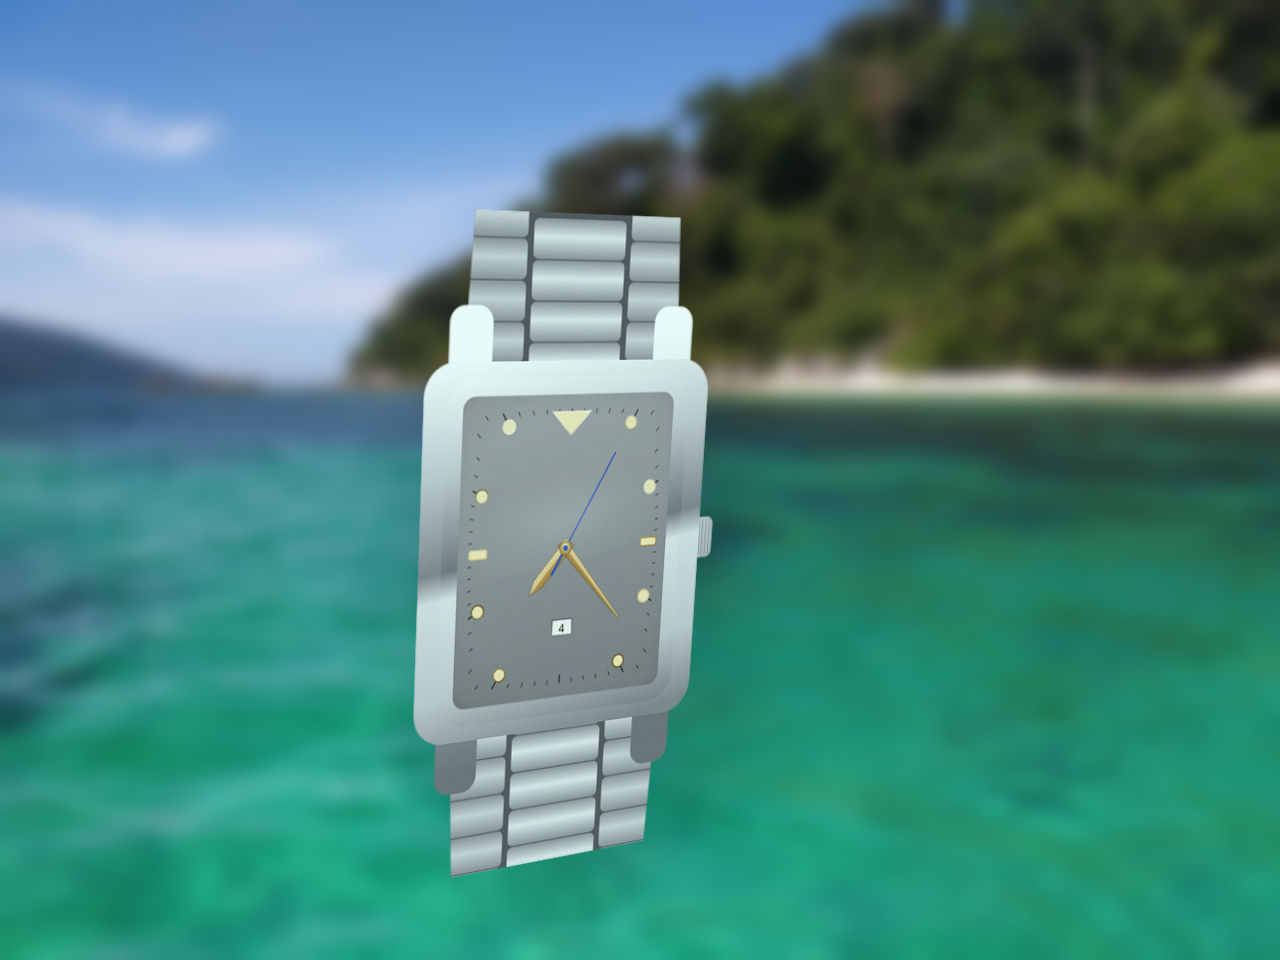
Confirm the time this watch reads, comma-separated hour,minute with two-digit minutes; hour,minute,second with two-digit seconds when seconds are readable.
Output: 7,23,05
